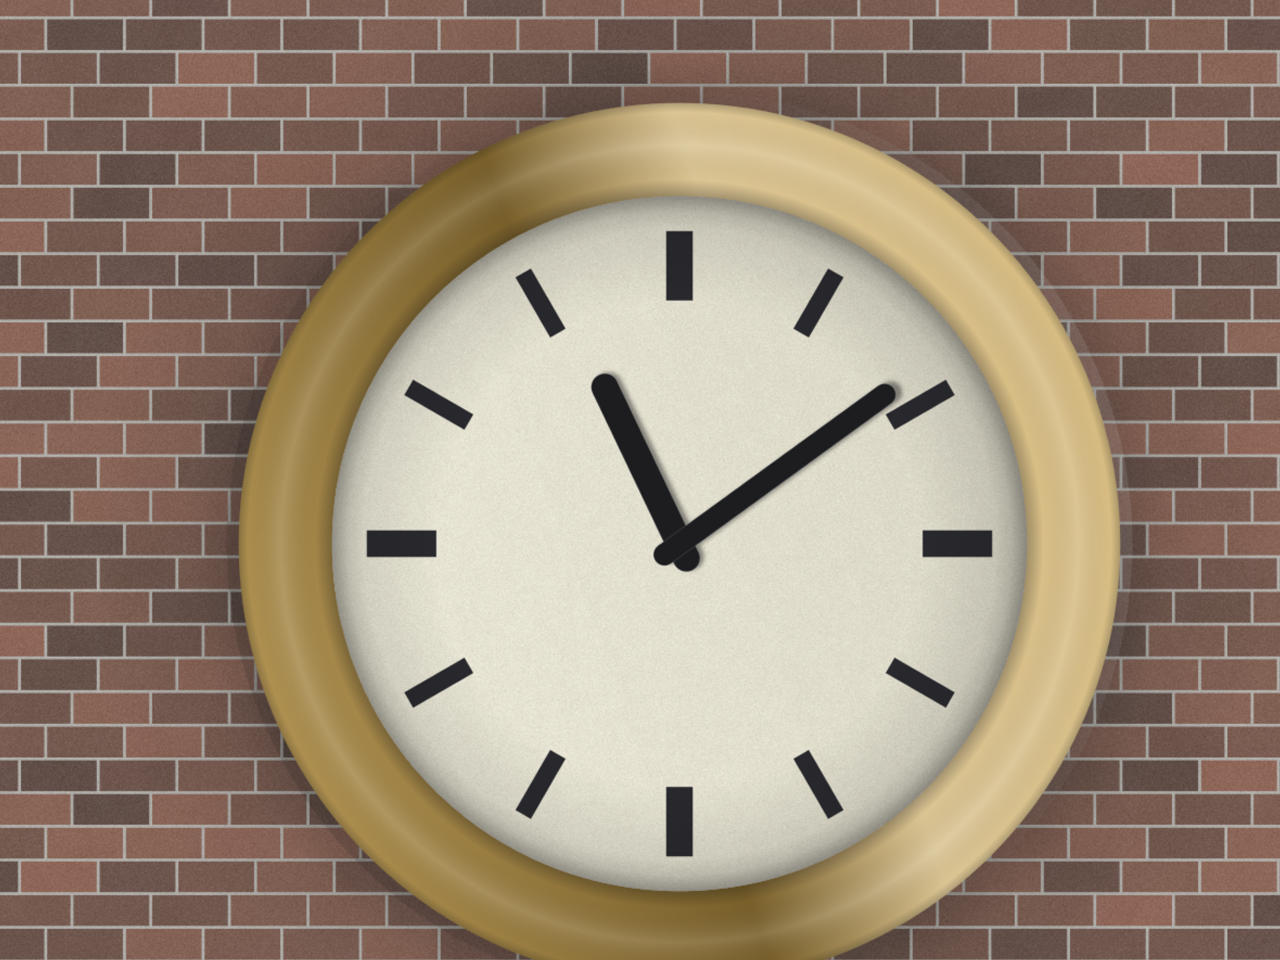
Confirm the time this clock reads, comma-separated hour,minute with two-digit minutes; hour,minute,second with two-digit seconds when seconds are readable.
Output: 11,09
